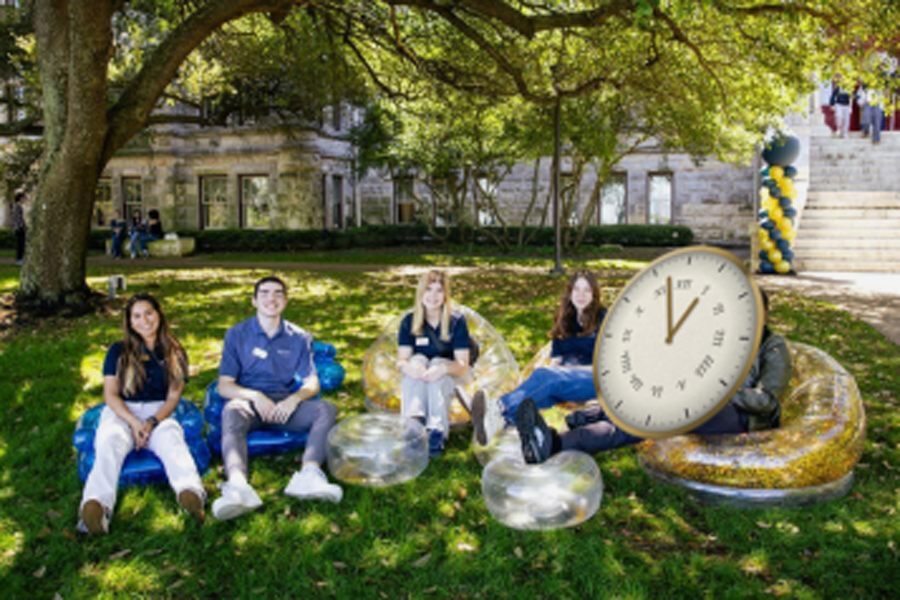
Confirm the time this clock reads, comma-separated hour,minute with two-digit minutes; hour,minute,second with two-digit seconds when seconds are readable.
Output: 12,57
